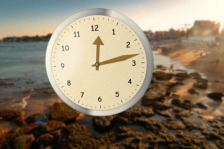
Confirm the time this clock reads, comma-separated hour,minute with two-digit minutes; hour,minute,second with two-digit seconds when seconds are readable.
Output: 12,13
